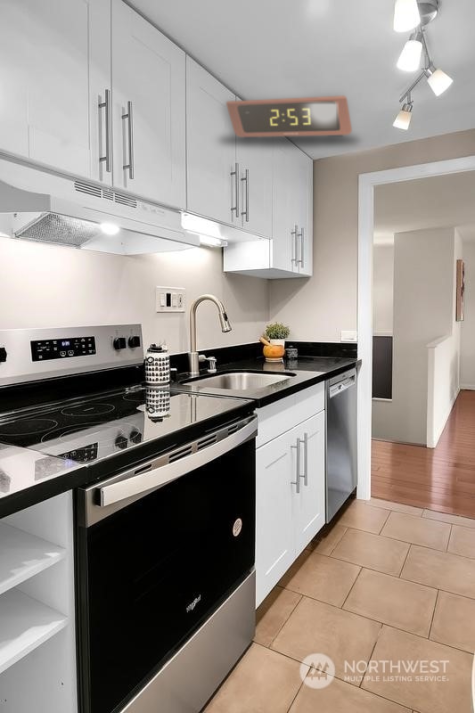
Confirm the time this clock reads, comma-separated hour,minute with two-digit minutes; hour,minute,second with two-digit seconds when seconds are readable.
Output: 2,53
